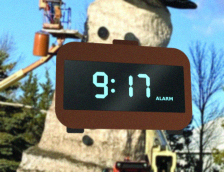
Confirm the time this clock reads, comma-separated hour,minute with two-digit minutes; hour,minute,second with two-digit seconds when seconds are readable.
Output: 9,17
